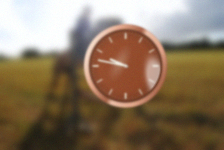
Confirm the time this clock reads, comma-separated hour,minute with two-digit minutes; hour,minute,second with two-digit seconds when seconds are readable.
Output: 9,47
